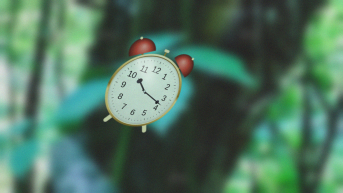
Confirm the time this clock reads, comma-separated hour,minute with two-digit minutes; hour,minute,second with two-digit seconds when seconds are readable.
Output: 10,18
